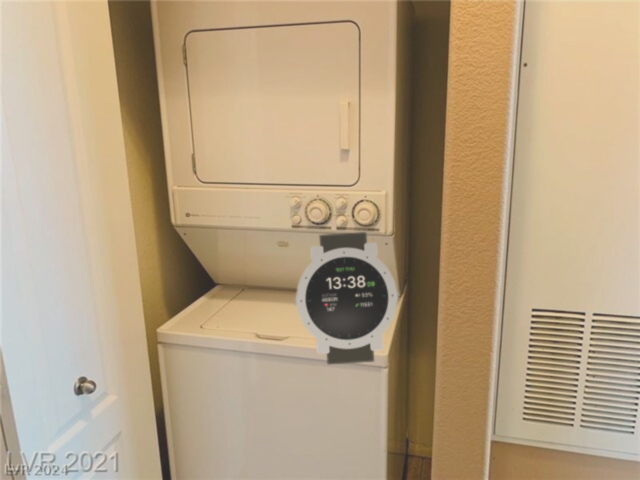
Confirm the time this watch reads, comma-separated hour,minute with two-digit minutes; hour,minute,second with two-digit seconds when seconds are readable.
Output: 13,38
